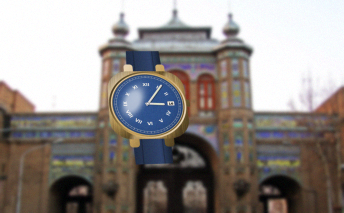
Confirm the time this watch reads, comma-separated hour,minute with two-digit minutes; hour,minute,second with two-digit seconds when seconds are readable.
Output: 3,06
